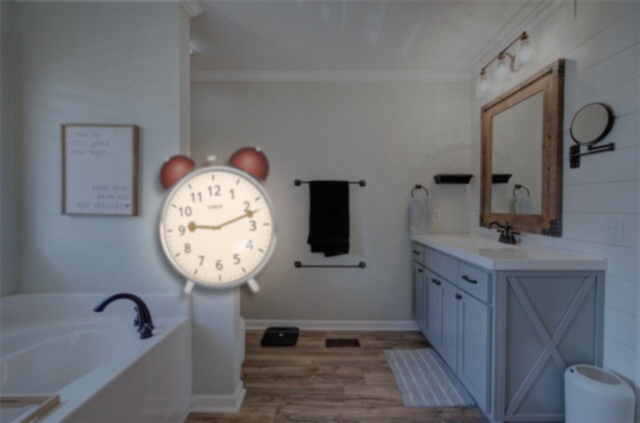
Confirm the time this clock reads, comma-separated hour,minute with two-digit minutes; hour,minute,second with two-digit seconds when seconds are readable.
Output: 9,12
